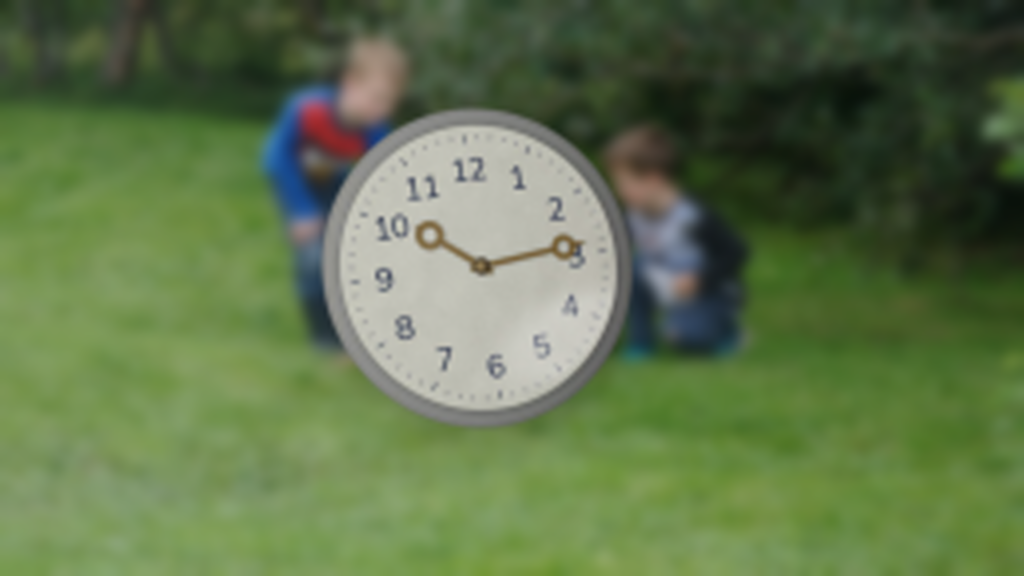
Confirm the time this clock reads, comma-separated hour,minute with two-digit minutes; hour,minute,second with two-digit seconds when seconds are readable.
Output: 10,14
